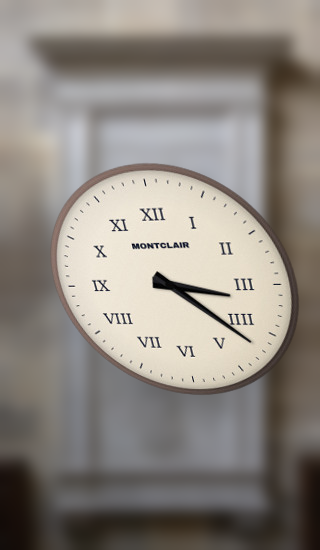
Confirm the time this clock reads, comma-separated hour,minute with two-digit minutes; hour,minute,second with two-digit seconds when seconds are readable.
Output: 3,22
